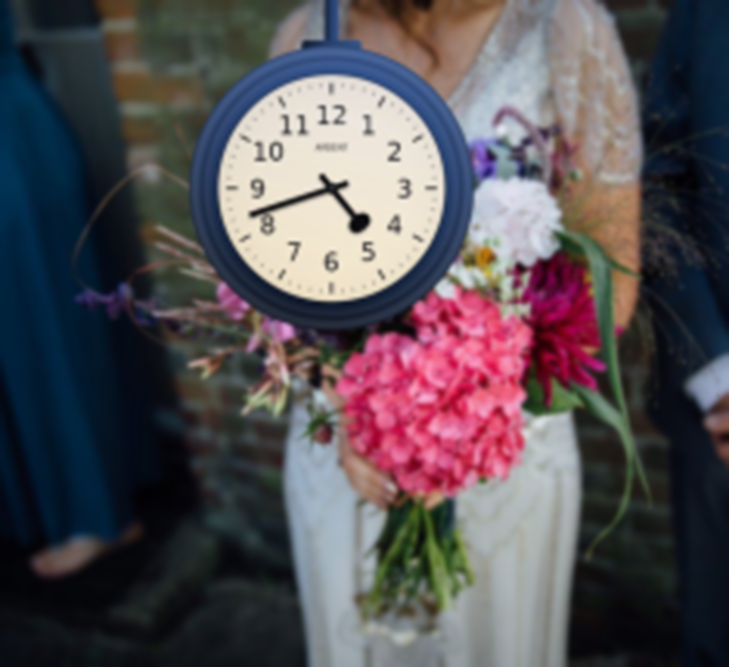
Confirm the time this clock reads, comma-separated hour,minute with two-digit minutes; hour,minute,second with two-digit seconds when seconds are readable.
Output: 4,42
